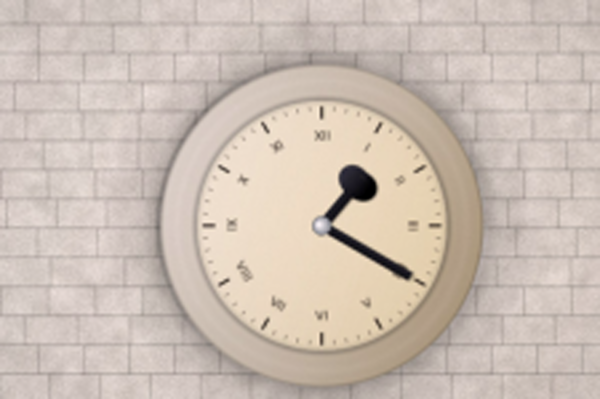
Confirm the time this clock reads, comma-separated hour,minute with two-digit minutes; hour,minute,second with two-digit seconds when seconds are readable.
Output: 1,20
